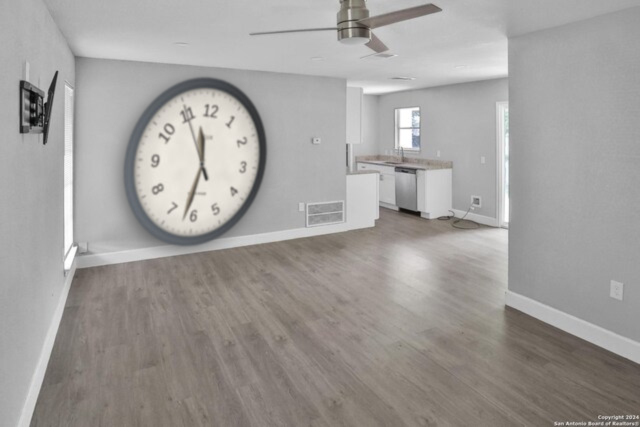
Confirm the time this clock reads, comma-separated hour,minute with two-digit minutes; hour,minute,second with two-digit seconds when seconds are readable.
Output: 11,31,55
